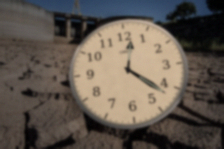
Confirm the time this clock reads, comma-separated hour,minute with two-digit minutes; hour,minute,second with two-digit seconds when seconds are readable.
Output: 12,22
